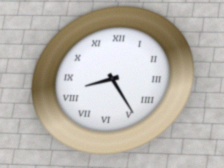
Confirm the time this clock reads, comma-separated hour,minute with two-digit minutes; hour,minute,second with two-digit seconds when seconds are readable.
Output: 8,24
